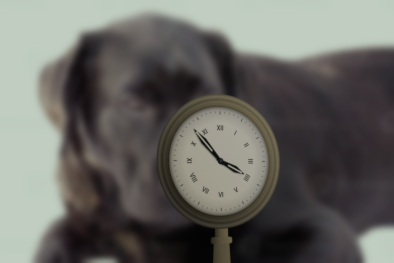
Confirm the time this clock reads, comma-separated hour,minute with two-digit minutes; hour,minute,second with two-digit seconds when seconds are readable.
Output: 3,53
